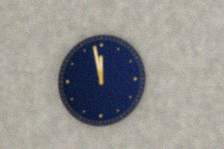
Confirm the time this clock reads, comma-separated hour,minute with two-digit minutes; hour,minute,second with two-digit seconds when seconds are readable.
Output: 11,58
